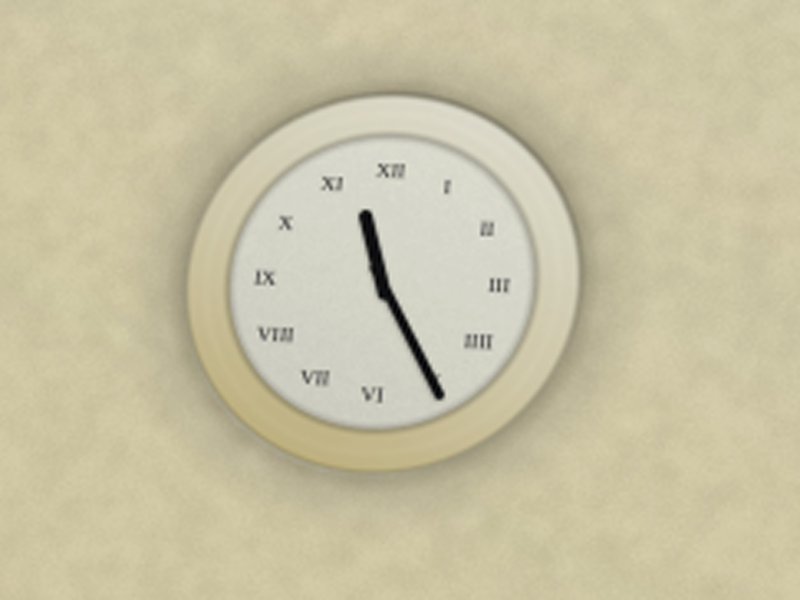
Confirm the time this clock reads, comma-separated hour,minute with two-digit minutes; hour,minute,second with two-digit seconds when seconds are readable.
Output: 11,25
